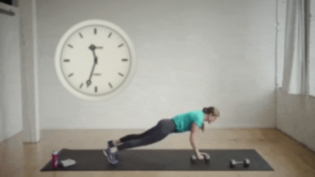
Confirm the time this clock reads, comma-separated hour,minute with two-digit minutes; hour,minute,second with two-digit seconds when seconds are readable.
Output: 11,33
